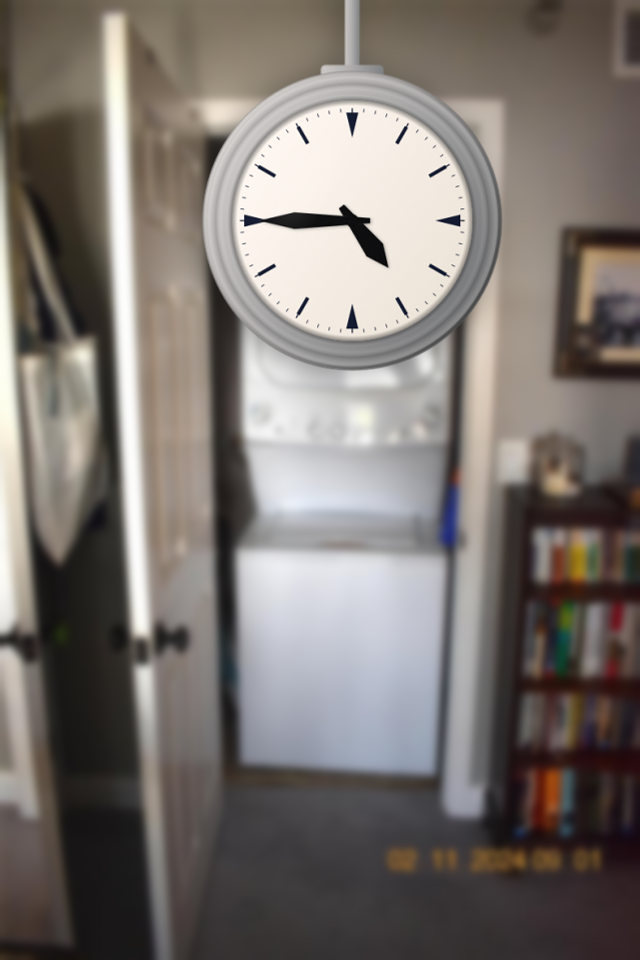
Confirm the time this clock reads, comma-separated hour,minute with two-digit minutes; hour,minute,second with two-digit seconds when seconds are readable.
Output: 4,45
